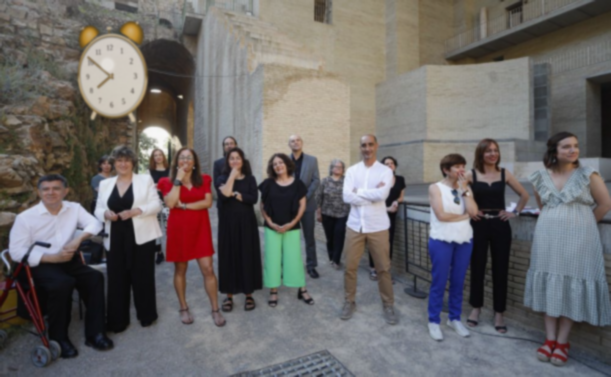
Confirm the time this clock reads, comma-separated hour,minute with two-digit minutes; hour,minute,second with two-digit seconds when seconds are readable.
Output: 7,51
